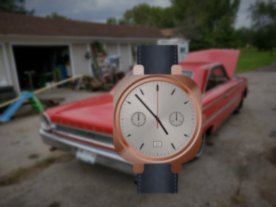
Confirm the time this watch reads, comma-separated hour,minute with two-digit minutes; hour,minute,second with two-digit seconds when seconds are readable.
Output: 4,53
